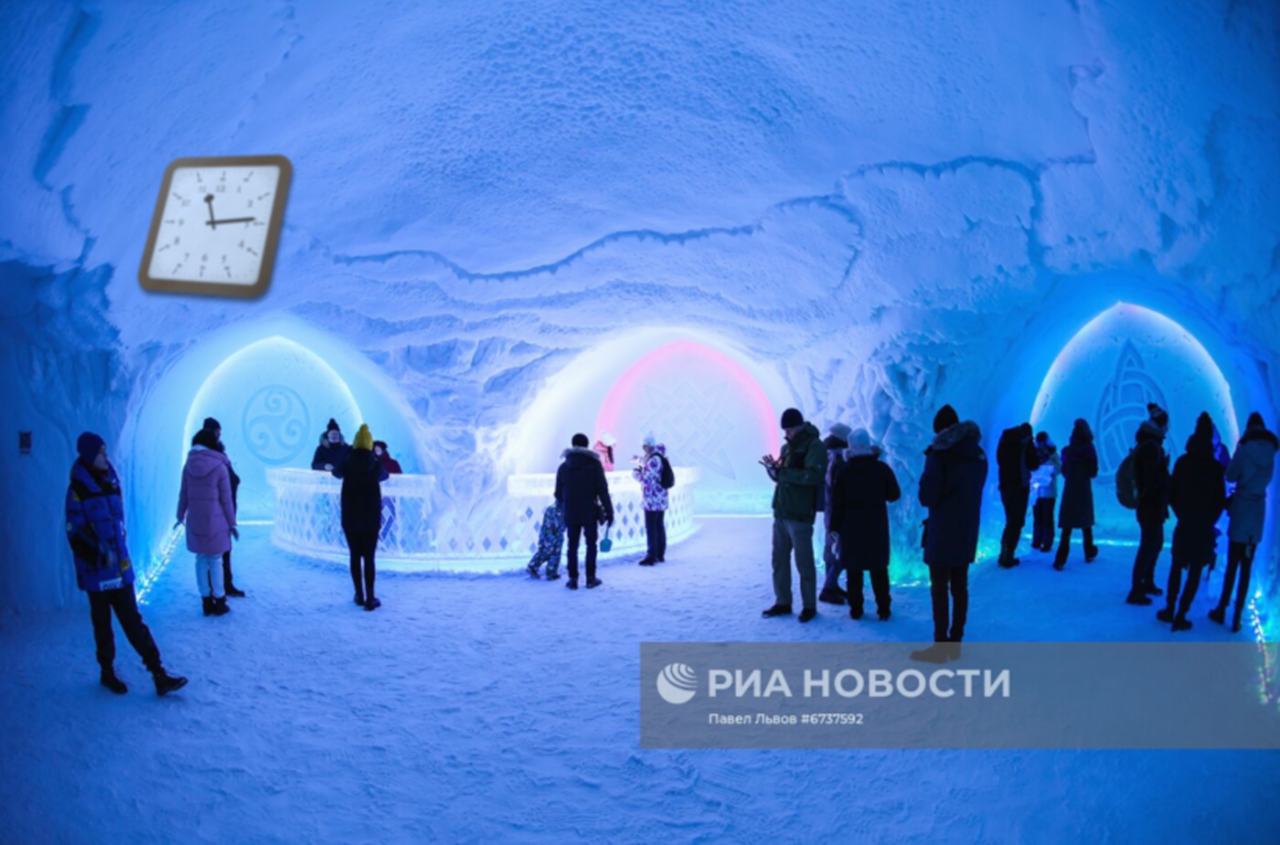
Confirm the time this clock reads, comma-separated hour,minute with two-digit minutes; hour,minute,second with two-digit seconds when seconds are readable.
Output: 11,14
